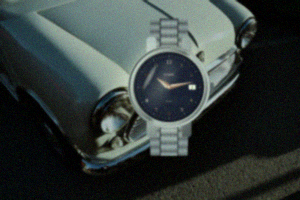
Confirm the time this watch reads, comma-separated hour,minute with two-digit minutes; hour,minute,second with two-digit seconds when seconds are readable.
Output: 10,13
